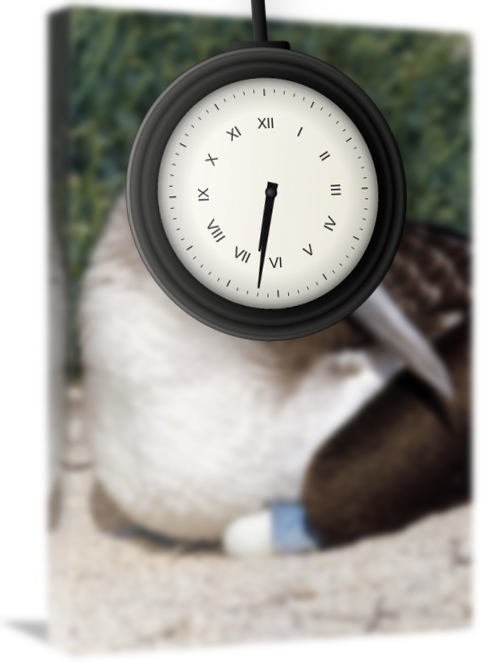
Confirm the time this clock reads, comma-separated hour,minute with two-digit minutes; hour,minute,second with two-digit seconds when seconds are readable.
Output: 6,32
